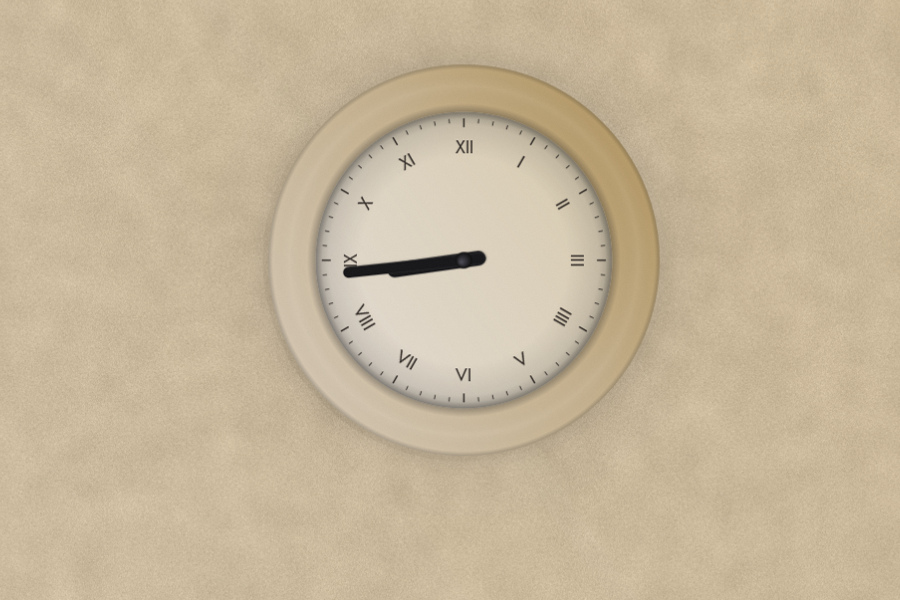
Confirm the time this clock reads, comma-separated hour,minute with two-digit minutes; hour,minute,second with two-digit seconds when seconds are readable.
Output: 8,44
